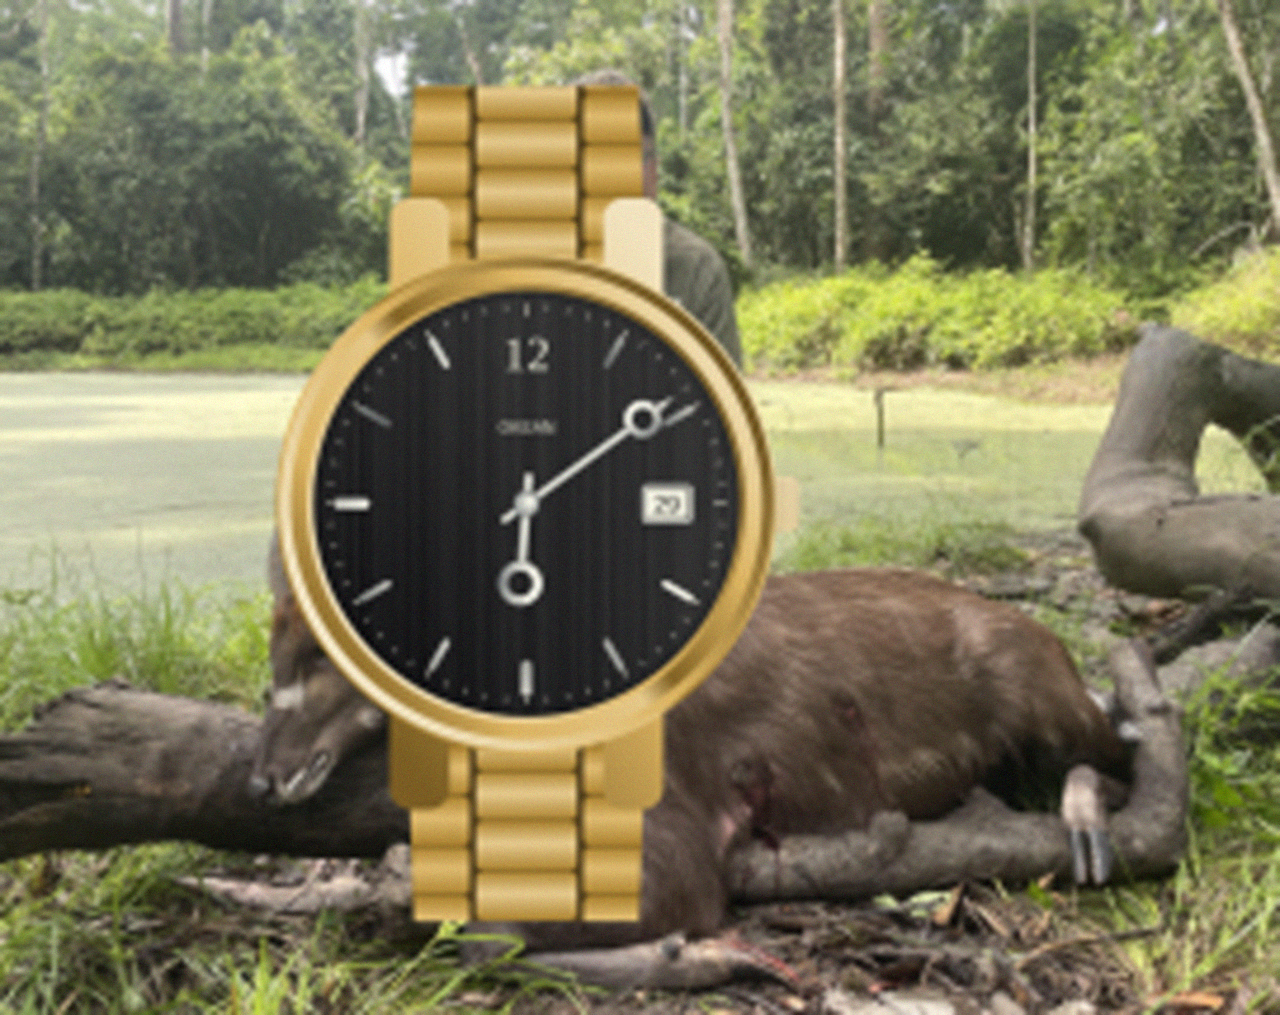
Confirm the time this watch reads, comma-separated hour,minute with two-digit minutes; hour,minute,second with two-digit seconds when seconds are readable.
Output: 6,09
